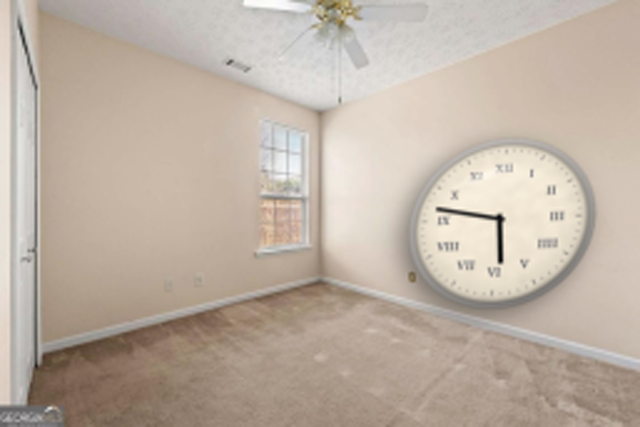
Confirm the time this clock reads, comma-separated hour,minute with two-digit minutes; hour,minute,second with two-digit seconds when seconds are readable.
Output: 5,47
